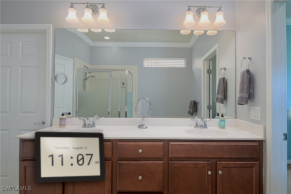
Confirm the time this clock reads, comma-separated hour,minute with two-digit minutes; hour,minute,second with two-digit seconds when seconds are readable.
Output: 11,07
